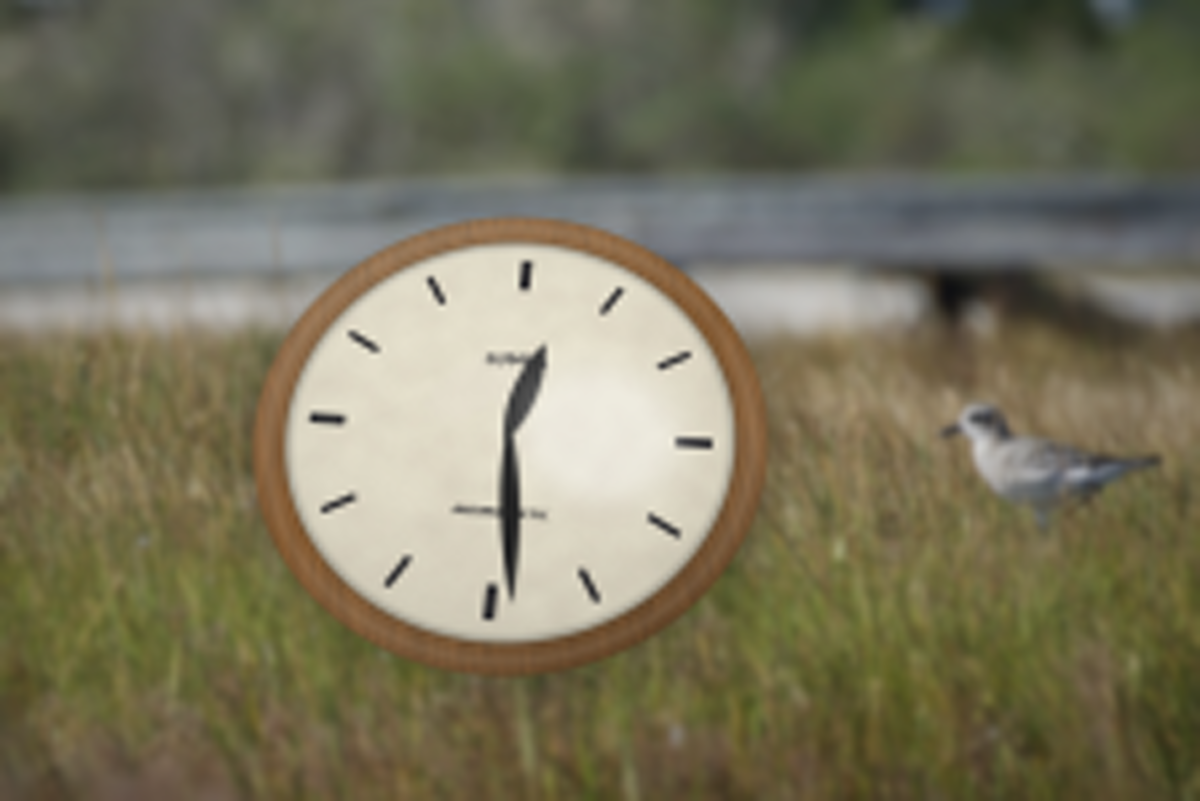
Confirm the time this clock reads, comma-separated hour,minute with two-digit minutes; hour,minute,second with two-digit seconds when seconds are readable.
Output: 12,29
